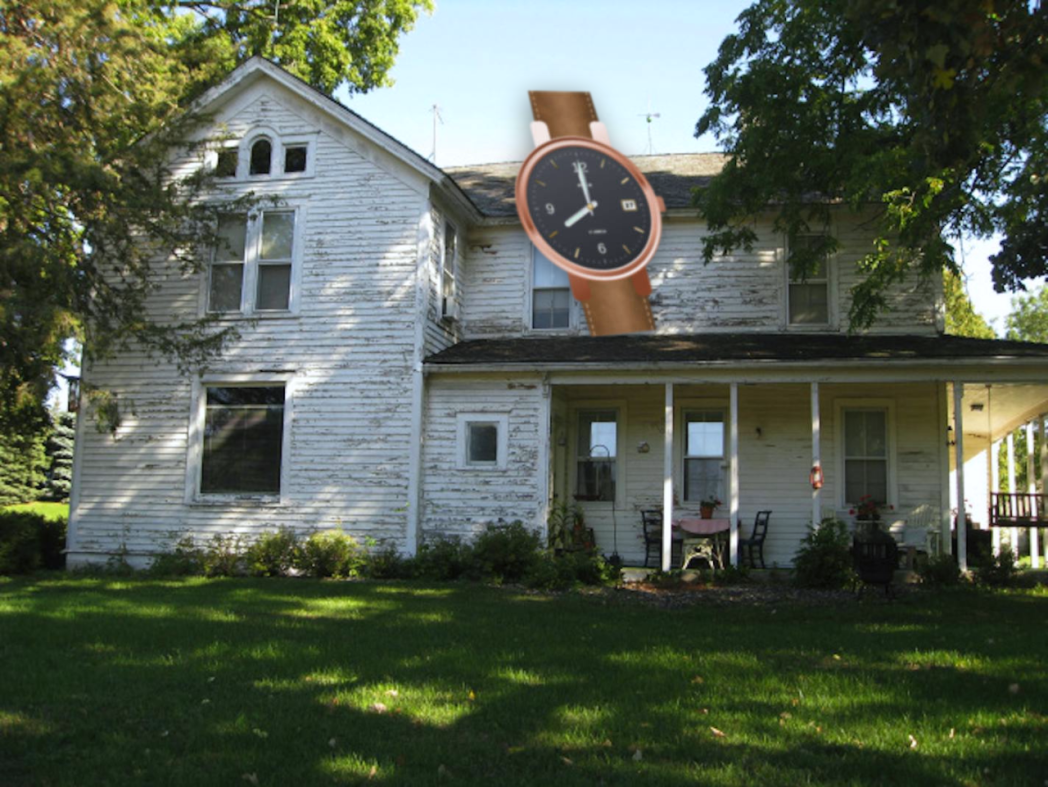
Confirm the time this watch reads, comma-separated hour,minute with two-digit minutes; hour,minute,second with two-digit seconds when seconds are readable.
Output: 8,00
